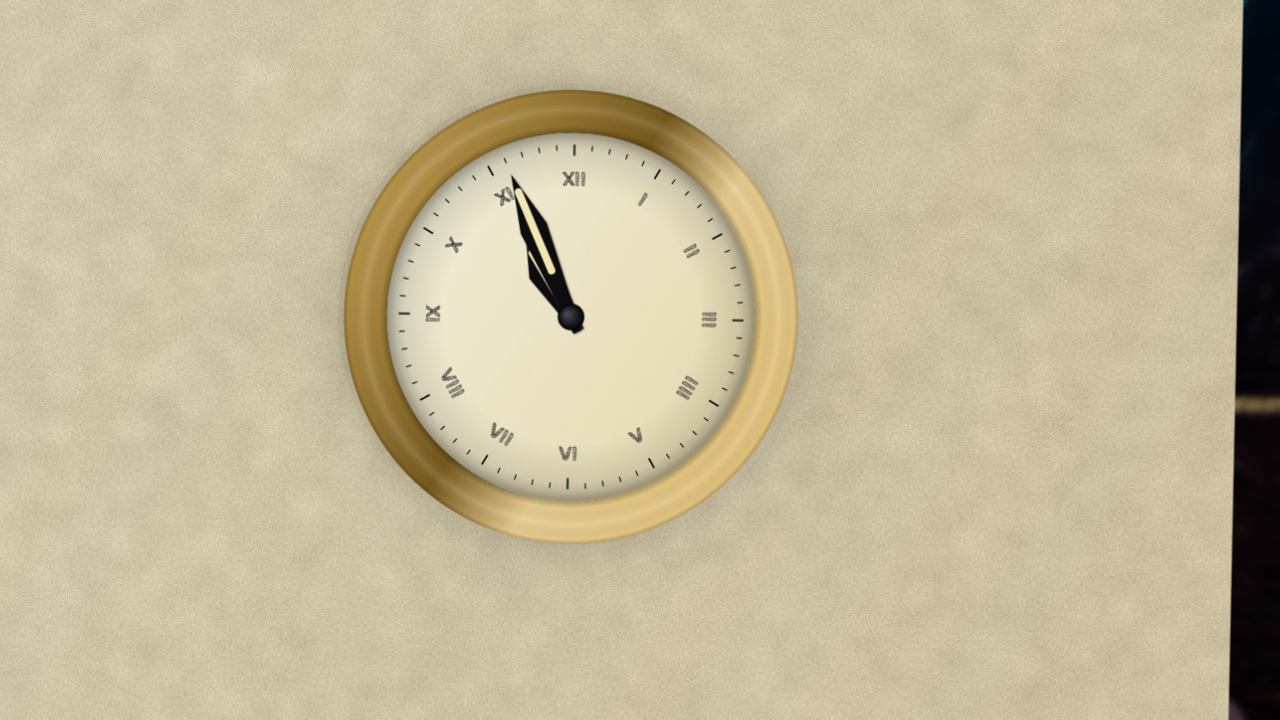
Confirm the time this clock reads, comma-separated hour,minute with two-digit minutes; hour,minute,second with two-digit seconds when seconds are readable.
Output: 10,56
